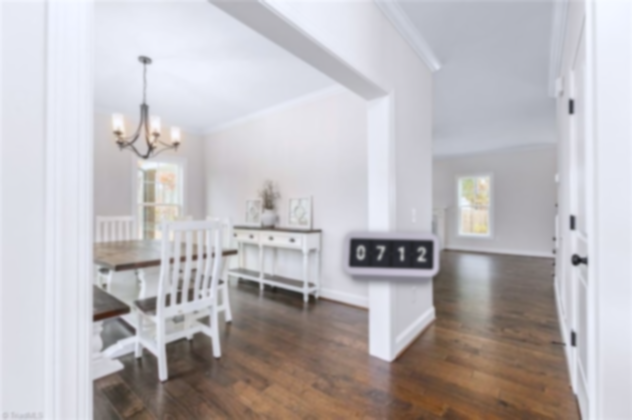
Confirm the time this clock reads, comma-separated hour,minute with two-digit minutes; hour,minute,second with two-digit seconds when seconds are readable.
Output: 7,12
